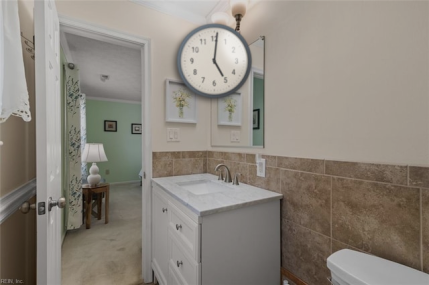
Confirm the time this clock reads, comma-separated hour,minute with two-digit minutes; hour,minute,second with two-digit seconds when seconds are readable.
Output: 5,01
